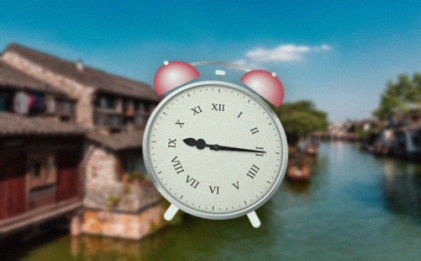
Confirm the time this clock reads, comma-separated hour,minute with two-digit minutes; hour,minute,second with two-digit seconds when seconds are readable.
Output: 9,15
